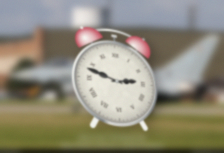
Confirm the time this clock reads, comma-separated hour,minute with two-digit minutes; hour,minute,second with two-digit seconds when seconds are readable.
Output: 2,48
